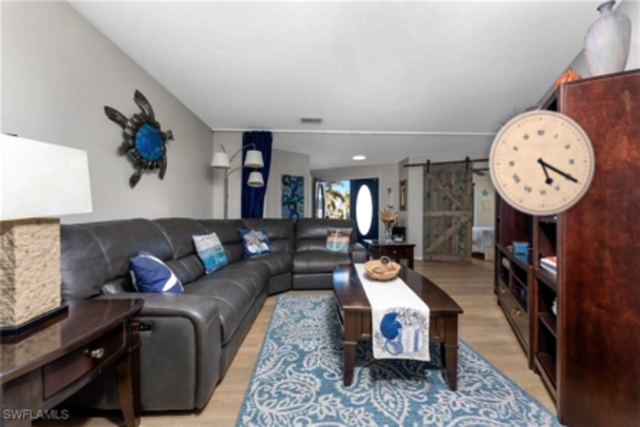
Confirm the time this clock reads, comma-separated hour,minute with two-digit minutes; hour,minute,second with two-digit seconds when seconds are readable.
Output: 5,20
